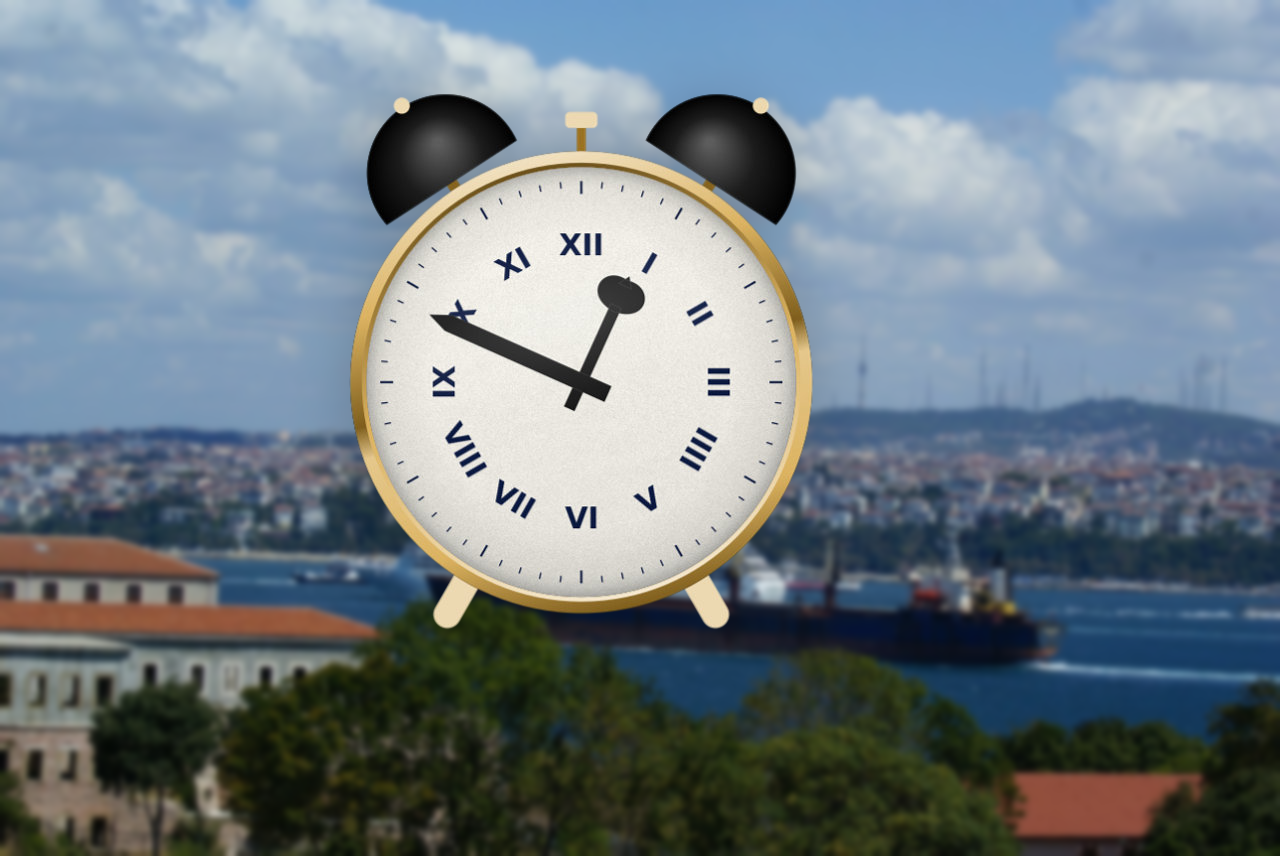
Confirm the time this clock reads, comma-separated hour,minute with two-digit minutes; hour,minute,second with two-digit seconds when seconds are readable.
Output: 12,49
